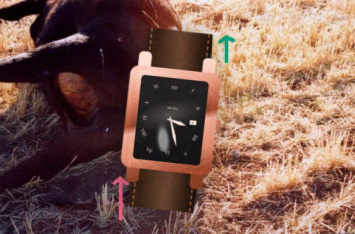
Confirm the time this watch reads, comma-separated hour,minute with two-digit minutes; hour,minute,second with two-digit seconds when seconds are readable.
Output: 3,27
